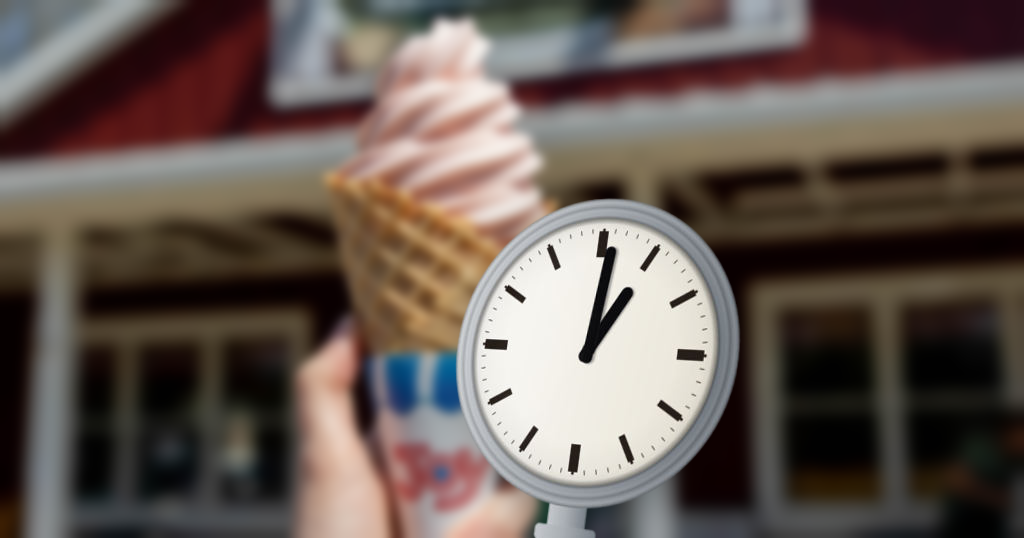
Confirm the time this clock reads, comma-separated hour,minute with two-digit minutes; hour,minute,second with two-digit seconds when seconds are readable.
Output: 1,01
